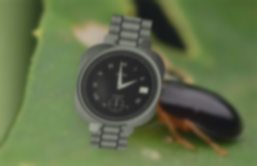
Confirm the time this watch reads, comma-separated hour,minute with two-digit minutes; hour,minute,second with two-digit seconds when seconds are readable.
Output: 1,59
